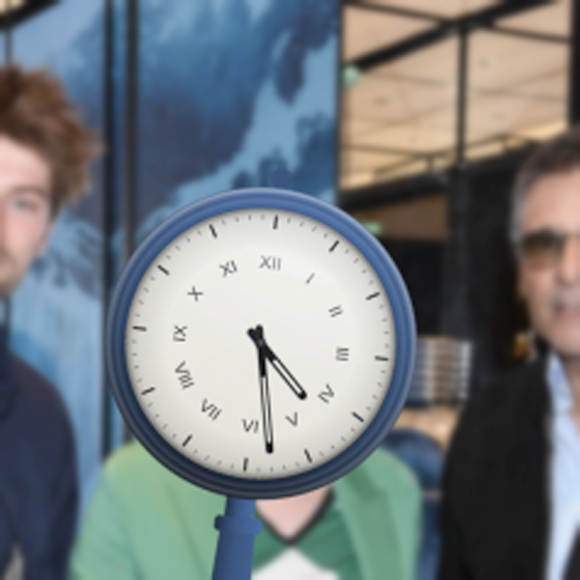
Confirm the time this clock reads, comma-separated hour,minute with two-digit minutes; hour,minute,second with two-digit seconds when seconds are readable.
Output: 4,28
